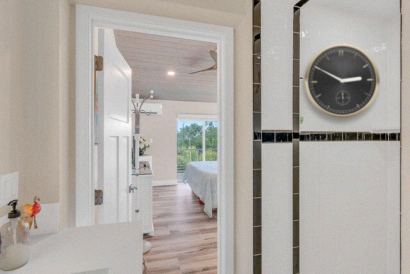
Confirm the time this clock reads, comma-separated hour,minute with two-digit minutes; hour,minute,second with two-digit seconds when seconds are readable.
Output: 2,50
